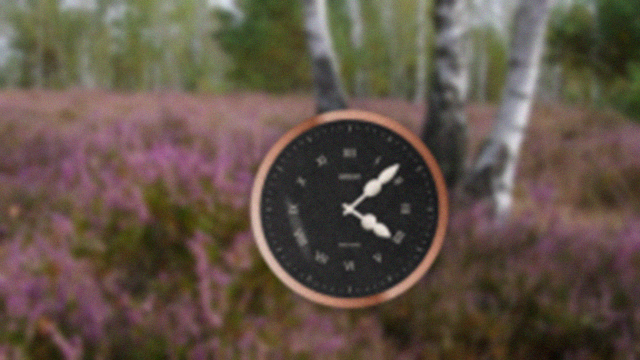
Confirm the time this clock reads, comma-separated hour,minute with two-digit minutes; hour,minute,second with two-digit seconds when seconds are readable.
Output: 4,08
